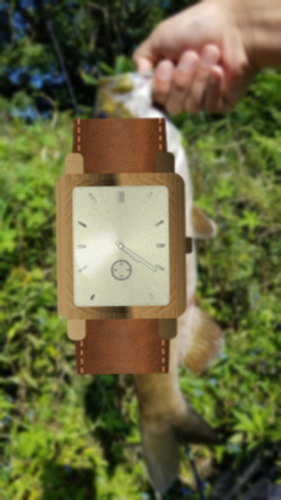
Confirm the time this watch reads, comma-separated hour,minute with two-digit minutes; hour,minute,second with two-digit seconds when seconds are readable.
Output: 4,21
